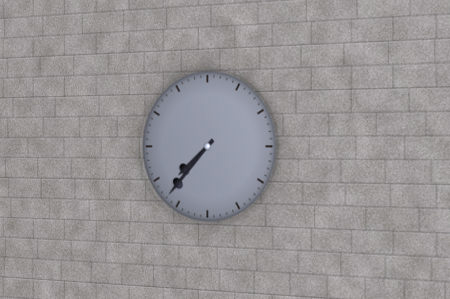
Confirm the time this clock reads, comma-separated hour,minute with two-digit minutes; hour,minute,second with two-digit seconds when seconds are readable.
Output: 7,37
